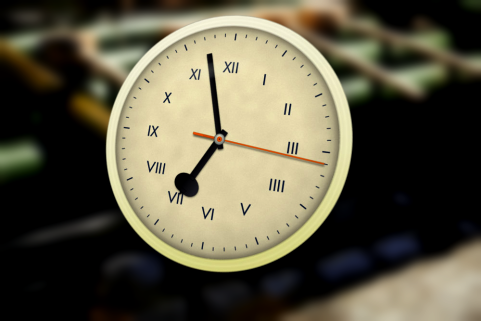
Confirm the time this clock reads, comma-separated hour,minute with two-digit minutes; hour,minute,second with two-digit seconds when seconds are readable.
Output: 6,57,16
